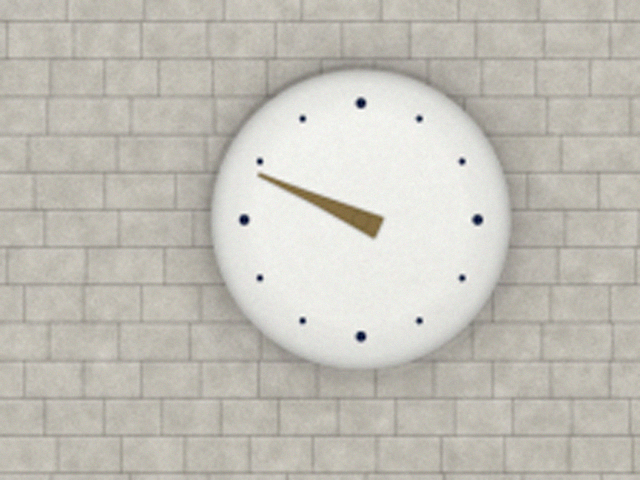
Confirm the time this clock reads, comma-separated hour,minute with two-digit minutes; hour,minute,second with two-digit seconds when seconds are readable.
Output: 9,49
